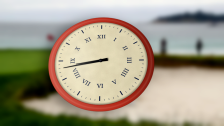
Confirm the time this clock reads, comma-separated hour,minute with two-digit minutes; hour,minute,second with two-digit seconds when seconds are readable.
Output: 8,43
